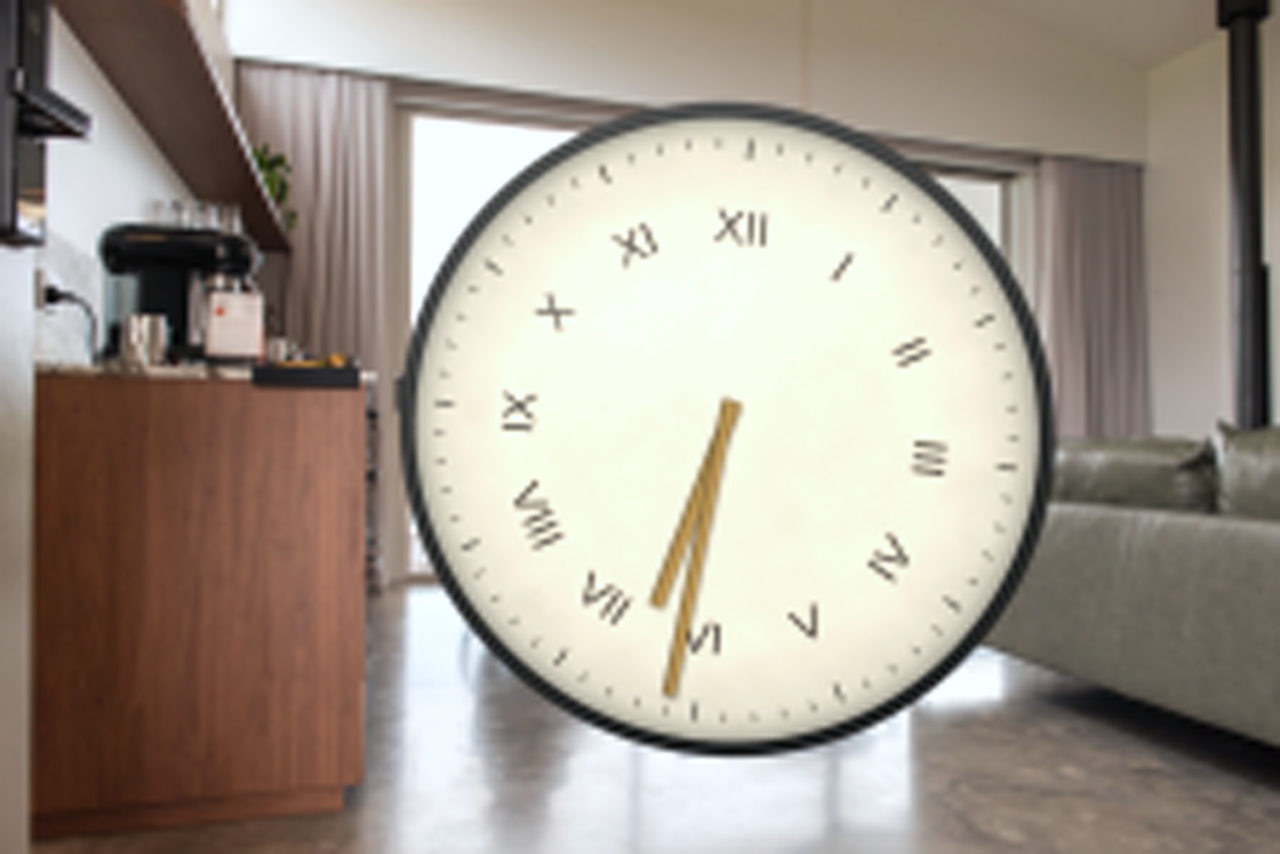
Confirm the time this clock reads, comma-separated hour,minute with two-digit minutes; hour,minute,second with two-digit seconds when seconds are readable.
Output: 6,31
